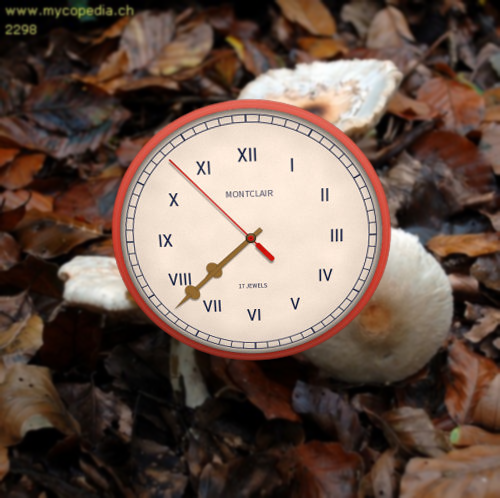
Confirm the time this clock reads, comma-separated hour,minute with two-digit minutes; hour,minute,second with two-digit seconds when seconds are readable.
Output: 7,37,53
